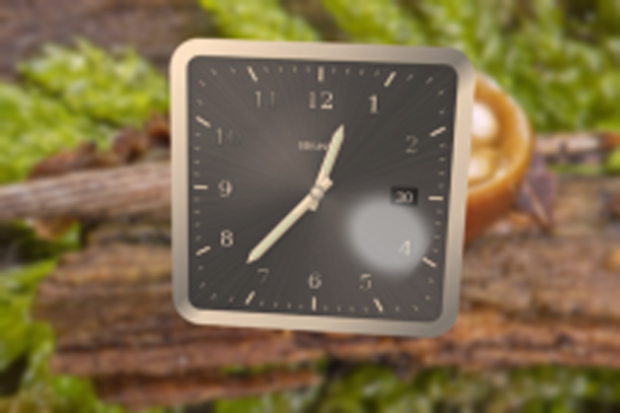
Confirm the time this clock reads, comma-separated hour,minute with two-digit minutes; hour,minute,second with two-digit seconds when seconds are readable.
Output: 12,37
